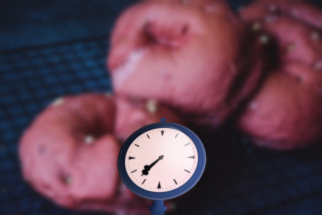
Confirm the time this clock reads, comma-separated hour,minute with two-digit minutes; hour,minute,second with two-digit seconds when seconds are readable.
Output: 7,37
